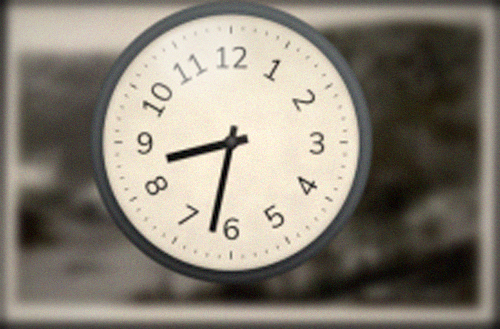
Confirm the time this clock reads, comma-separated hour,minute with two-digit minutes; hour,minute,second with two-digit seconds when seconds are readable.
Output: 8,32
